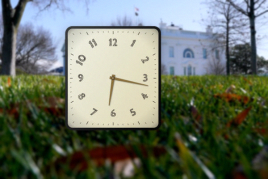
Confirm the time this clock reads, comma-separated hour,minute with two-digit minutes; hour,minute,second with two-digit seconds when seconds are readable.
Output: 6,17
